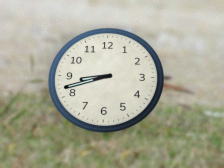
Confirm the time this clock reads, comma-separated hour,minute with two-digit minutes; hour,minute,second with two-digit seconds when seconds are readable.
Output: 8,42
